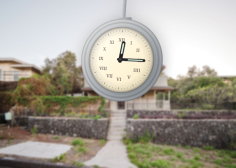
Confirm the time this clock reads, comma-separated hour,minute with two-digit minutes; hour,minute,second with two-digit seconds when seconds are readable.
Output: 12,15
